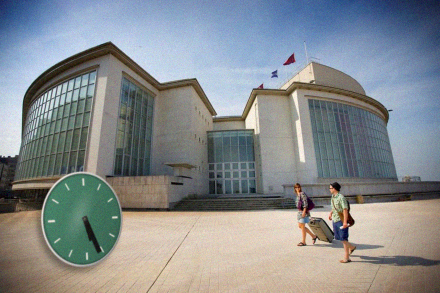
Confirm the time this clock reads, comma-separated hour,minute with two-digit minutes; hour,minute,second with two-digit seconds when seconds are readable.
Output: 5,26
